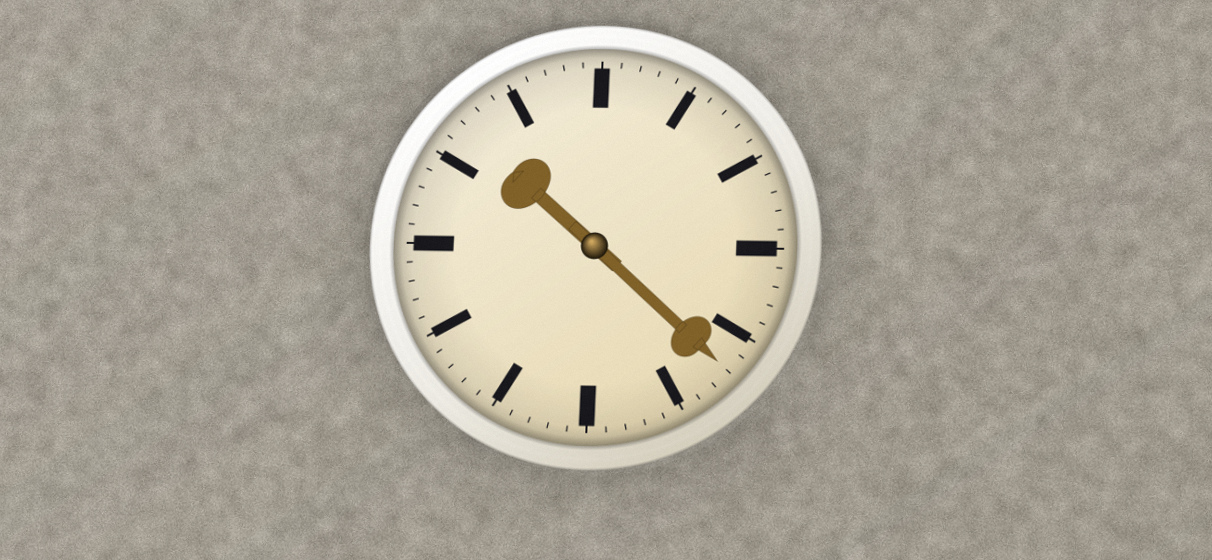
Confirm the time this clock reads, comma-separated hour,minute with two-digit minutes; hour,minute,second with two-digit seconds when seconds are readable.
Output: 10,22
